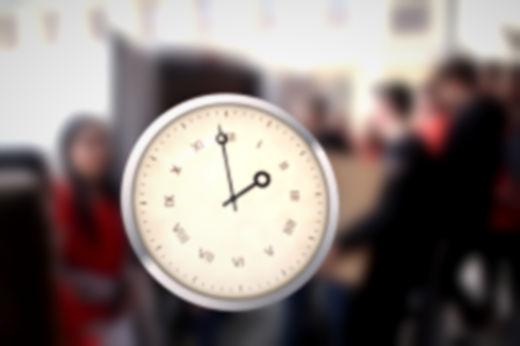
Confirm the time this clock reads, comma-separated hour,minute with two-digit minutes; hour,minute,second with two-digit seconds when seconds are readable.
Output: 1,59
